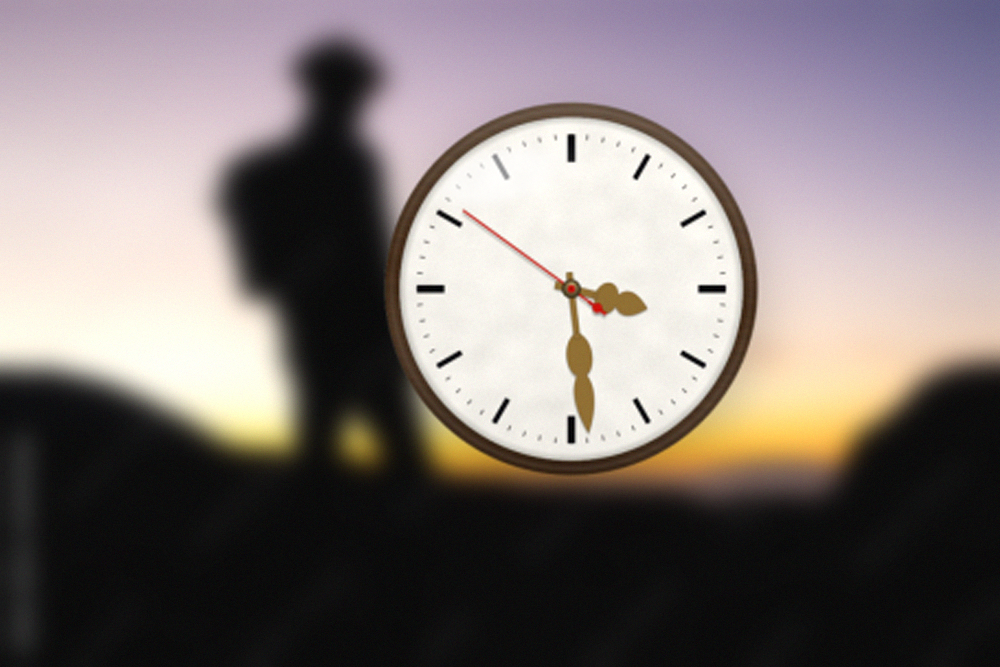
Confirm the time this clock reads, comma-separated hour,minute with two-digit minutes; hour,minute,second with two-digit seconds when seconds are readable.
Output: 3,28,51
